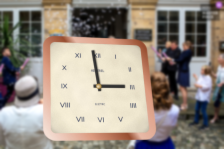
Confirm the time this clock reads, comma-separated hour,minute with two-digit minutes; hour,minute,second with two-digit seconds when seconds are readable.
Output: 2,59
